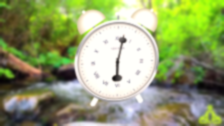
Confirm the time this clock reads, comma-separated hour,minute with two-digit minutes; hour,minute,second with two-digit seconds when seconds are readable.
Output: 6,02
